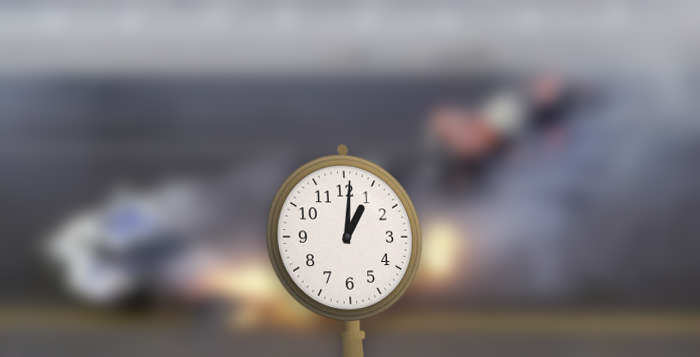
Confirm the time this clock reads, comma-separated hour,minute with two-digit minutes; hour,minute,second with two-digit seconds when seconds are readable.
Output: 1,01
